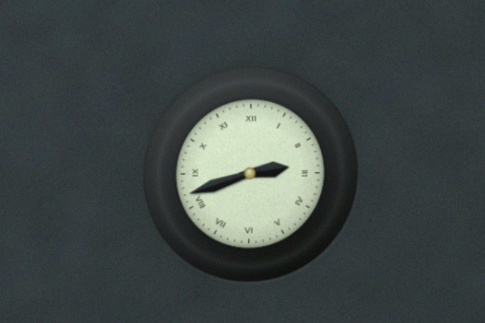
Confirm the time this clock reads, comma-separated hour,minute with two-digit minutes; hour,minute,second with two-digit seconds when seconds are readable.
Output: 2,42
